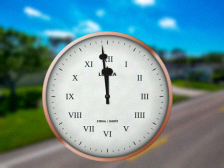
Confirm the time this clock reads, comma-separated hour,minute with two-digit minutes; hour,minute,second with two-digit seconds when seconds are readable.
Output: 11,59
